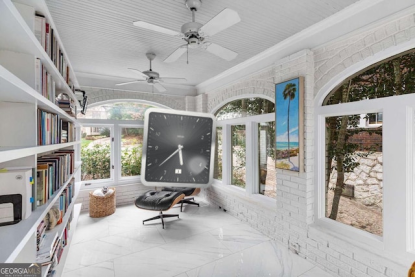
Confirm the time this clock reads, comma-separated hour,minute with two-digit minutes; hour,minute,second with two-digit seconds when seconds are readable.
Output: 5,38
